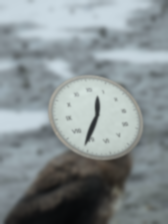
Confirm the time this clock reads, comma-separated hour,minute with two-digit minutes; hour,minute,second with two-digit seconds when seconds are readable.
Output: 12,36
